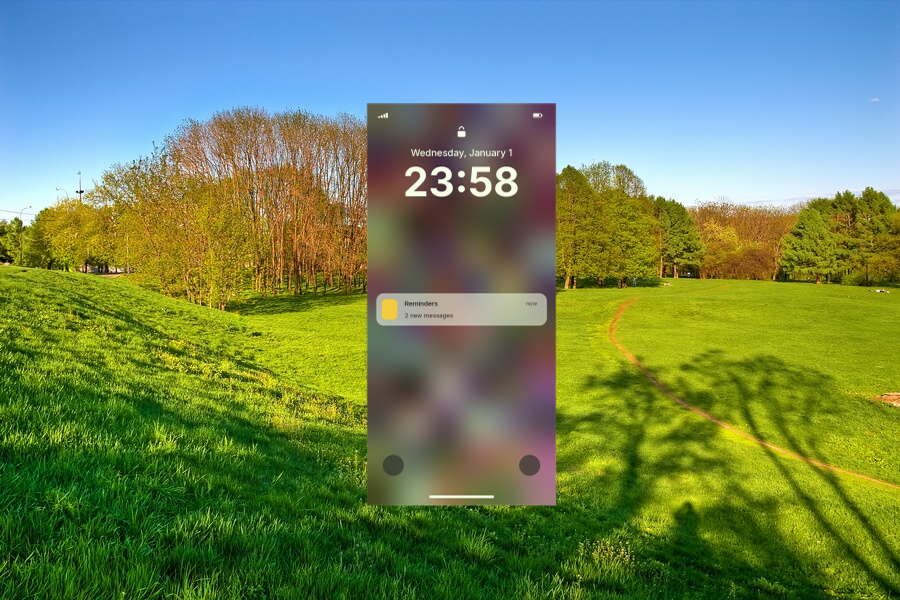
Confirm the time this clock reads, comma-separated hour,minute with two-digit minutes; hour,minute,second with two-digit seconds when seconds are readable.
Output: 23,58
